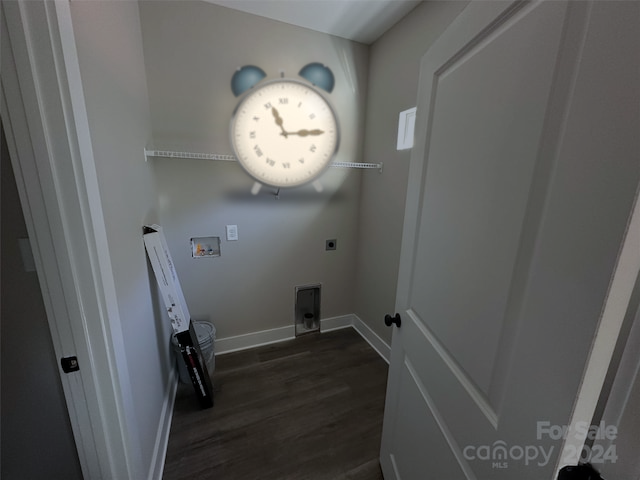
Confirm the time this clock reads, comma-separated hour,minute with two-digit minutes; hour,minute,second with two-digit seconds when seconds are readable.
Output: 11,15
